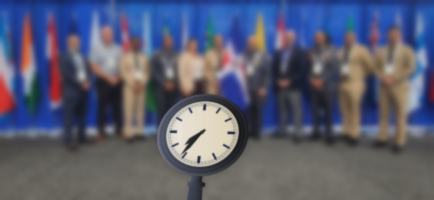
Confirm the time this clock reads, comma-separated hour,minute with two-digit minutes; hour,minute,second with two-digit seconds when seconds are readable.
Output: 7,36
